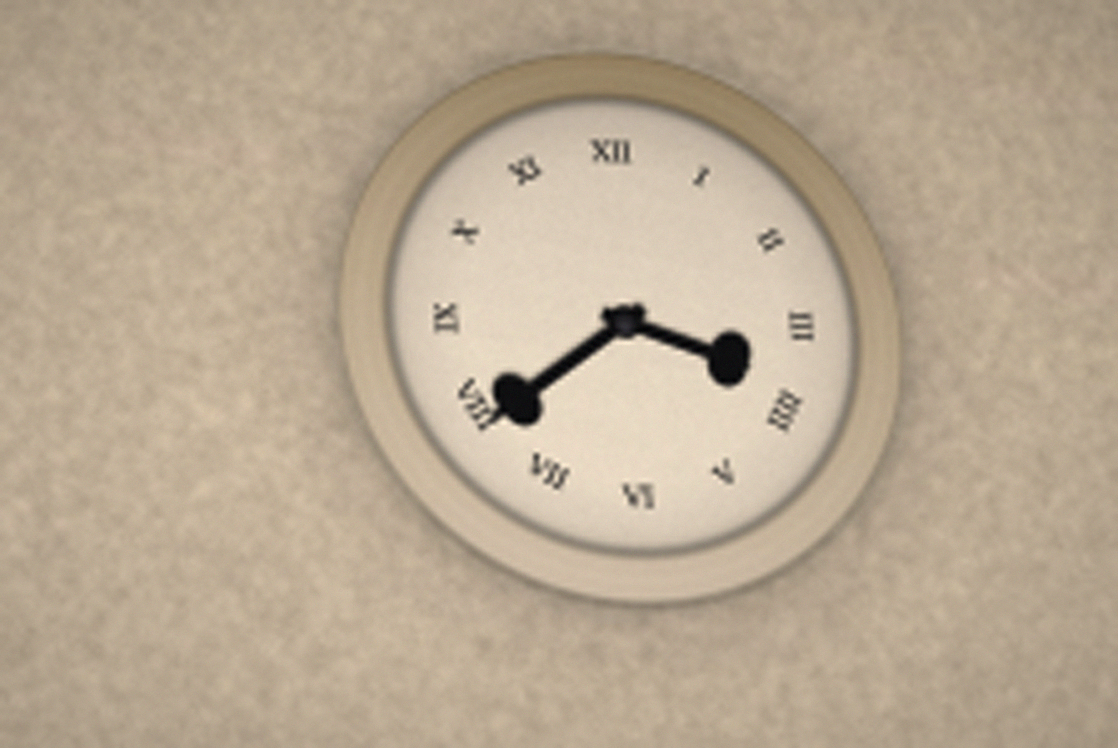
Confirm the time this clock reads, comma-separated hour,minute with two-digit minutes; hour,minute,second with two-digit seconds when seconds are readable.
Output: 3,39
